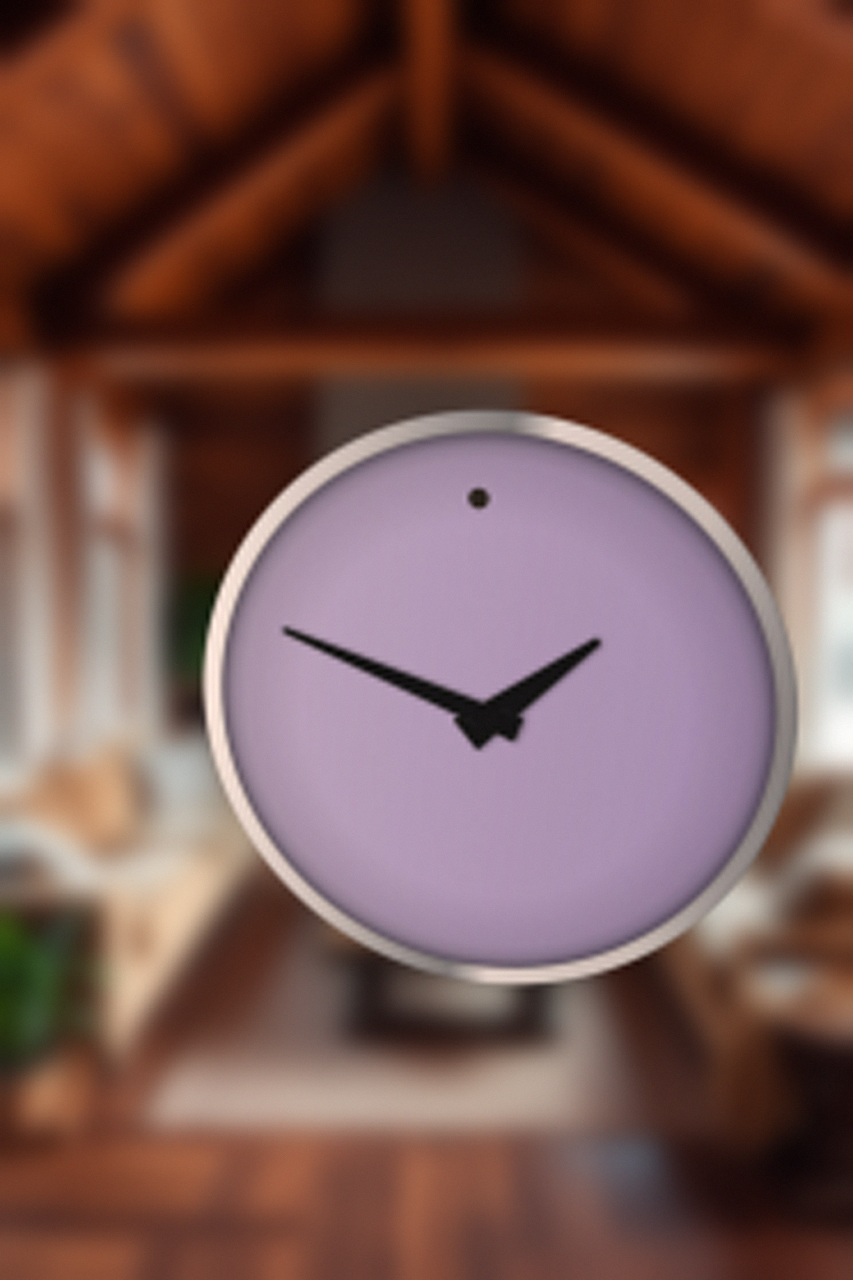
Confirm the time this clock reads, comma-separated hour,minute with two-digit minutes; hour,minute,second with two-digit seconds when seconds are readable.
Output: 1,49
